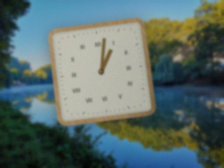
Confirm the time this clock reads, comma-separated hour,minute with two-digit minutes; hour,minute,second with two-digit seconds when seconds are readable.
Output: 1,02
